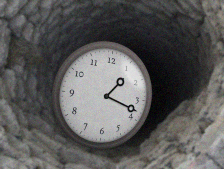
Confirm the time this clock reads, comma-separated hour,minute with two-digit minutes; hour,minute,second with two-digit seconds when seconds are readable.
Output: 1,18
